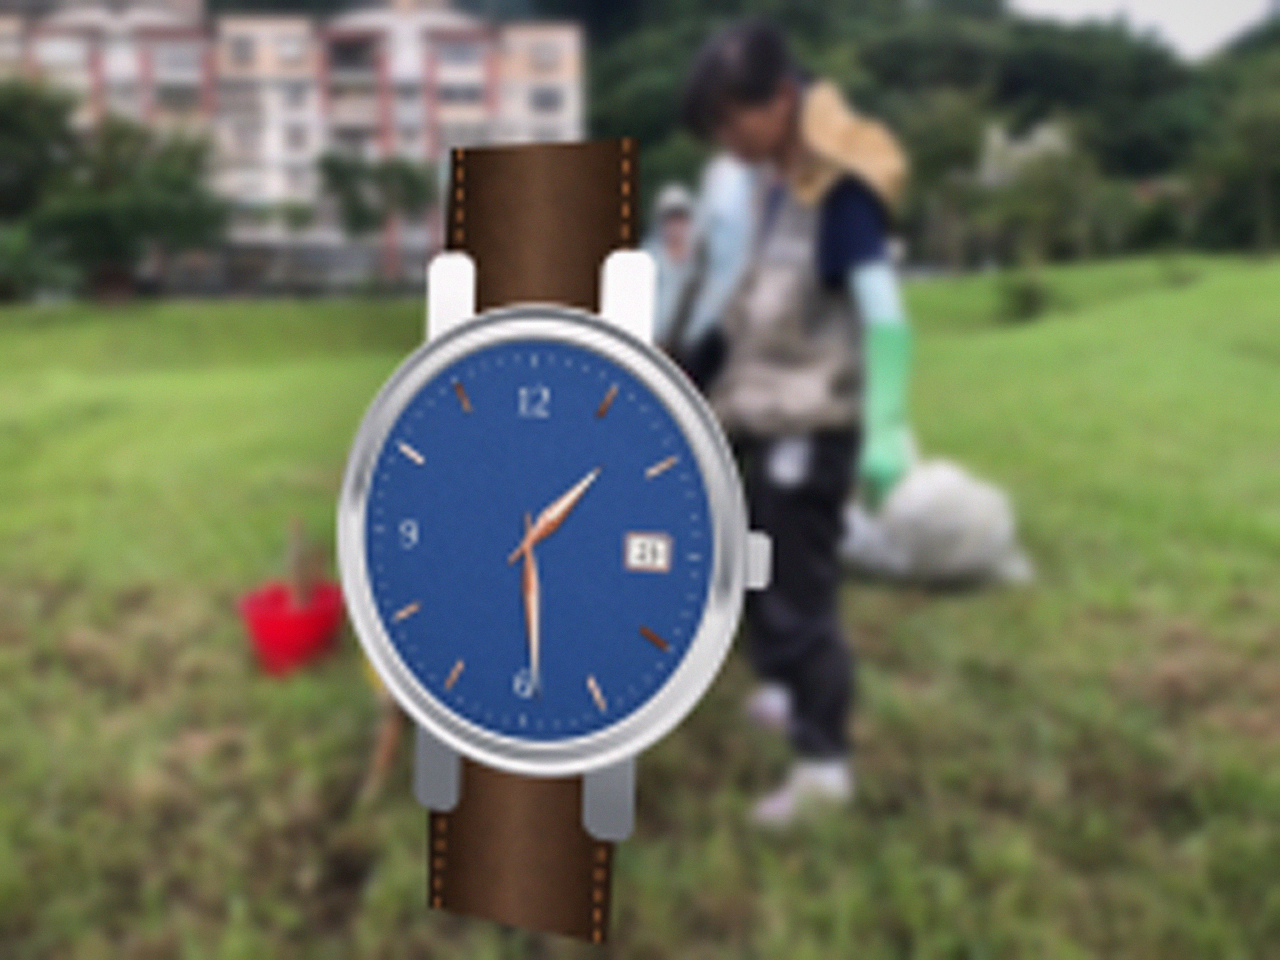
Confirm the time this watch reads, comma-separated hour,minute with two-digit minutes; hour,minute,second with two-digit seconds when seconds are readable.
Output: 1,29
